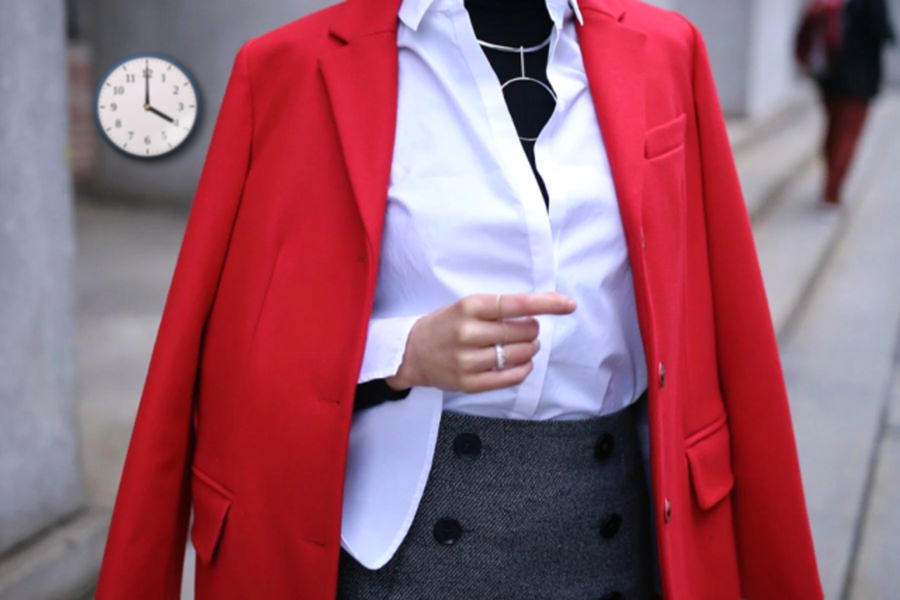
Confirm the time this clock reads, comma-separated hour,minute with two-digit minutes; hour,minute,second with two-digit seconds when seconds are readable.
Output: 4,00
